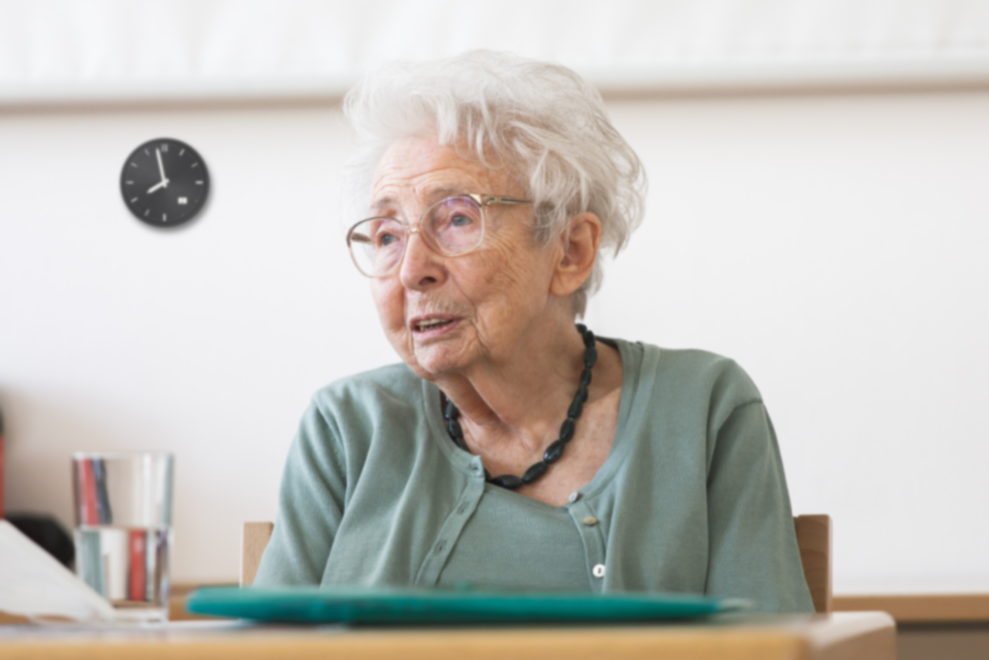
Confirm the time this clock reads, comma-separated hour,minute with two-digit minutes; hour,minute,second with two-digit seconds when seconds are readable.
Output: 7,58
